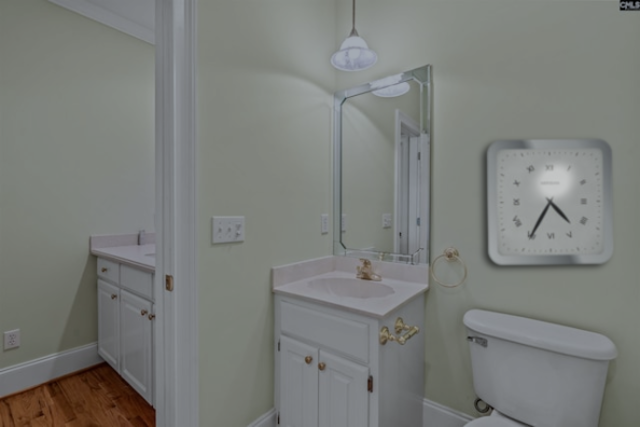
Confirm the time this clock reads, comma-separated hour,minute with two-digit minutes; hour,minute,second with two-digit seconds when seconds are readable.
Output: 4,35
